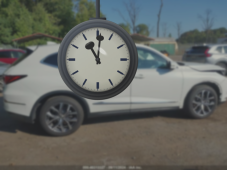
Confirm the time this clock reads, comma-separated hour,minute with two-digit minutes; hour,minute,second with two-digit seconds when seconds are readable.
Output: 11,01
